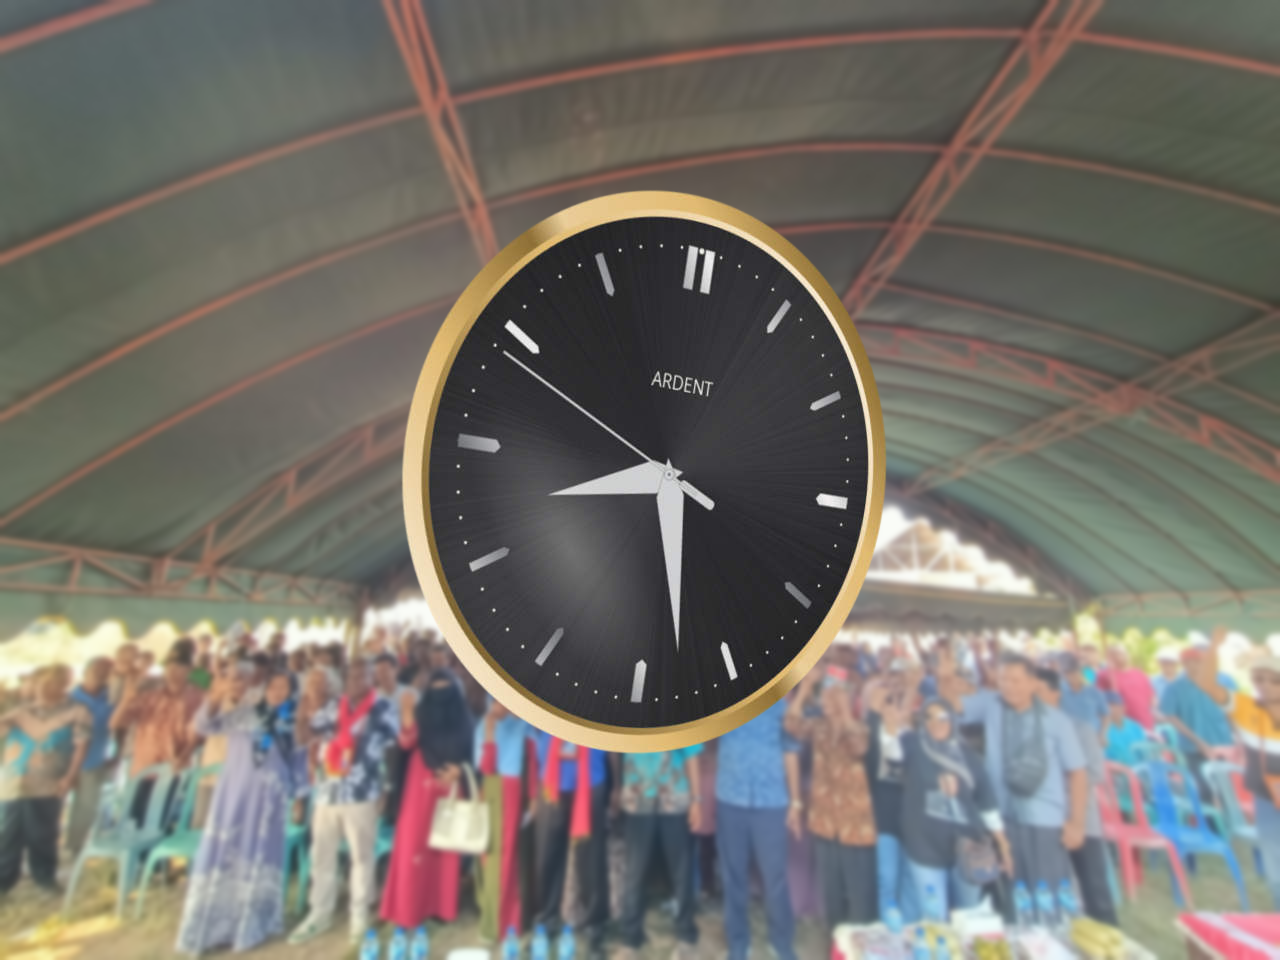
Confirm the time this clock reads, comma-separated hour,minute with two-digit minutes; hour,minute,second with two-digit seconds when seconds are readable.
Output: 8,27,49
